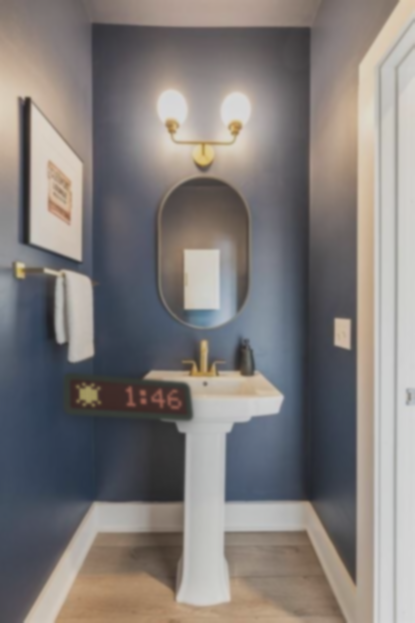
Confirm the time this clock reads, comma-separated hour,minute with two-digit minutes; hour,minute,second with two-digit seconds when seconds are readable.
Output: 1,46
